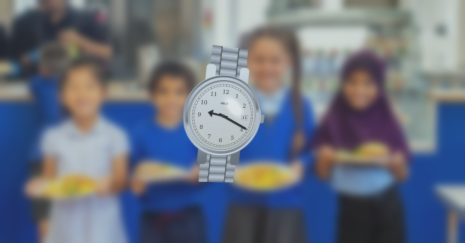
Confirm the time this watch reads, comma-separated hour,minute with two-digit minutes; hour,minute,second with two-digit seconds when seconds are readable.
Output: 9,19
